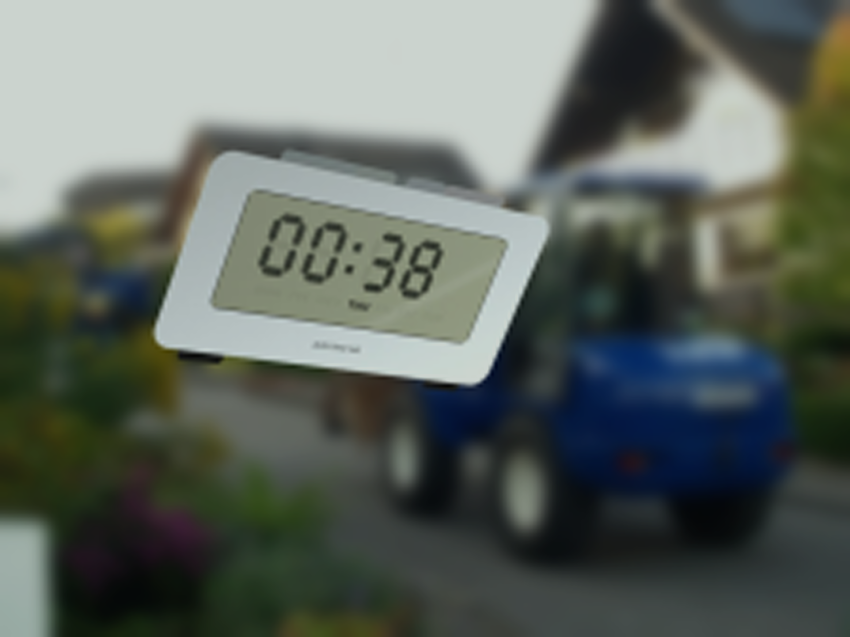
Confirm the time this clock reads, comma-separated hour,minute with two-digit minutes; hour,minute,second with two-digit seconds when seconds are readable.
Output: 0,38
